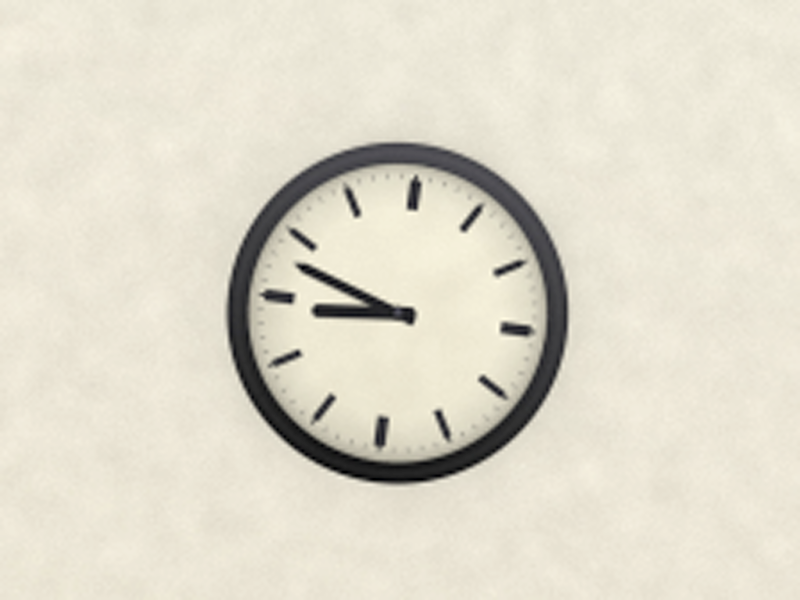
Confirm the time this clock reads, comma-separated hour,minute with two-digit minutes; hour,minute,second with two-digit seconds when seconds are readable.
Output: 8,48
